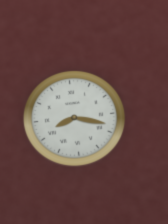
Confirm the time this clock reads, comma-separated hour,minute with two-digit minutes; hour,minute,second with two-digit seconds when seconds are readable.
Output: 8,18
